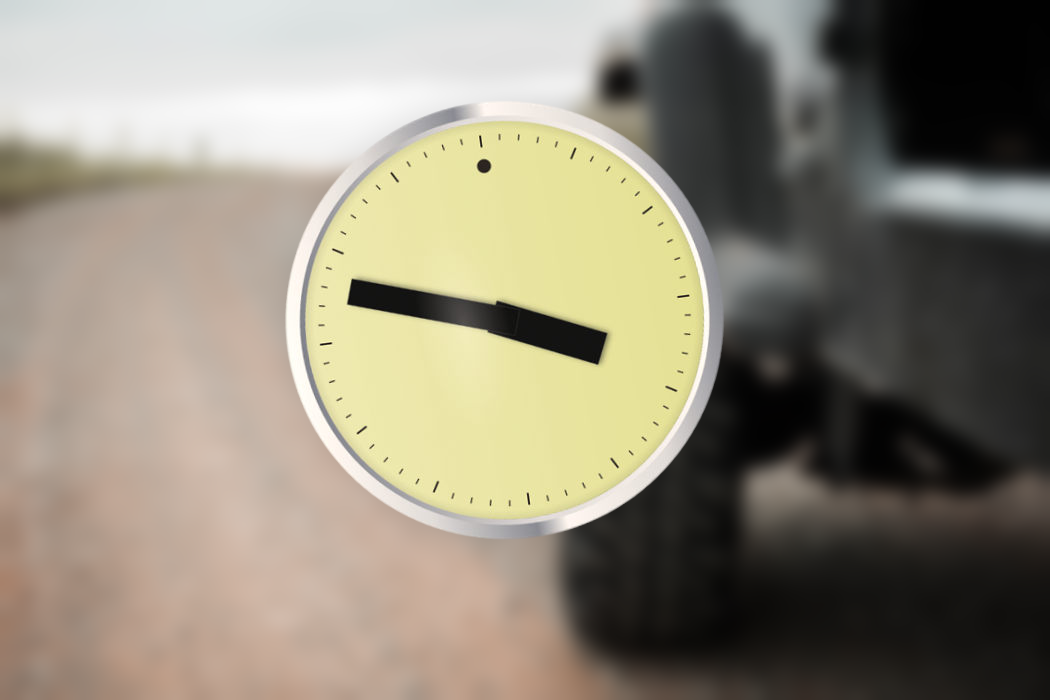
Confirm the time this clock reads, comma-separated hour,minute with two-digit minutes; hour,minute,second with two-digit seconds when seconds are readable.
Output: 3,48
